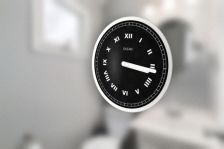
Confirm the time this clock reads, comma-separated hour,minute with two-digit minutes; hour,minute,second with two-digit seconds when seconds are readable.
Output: 3,16
